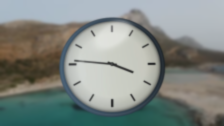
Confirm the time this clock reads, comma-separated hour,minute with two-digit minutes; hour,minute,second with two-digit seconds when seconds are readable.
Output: 3,46
